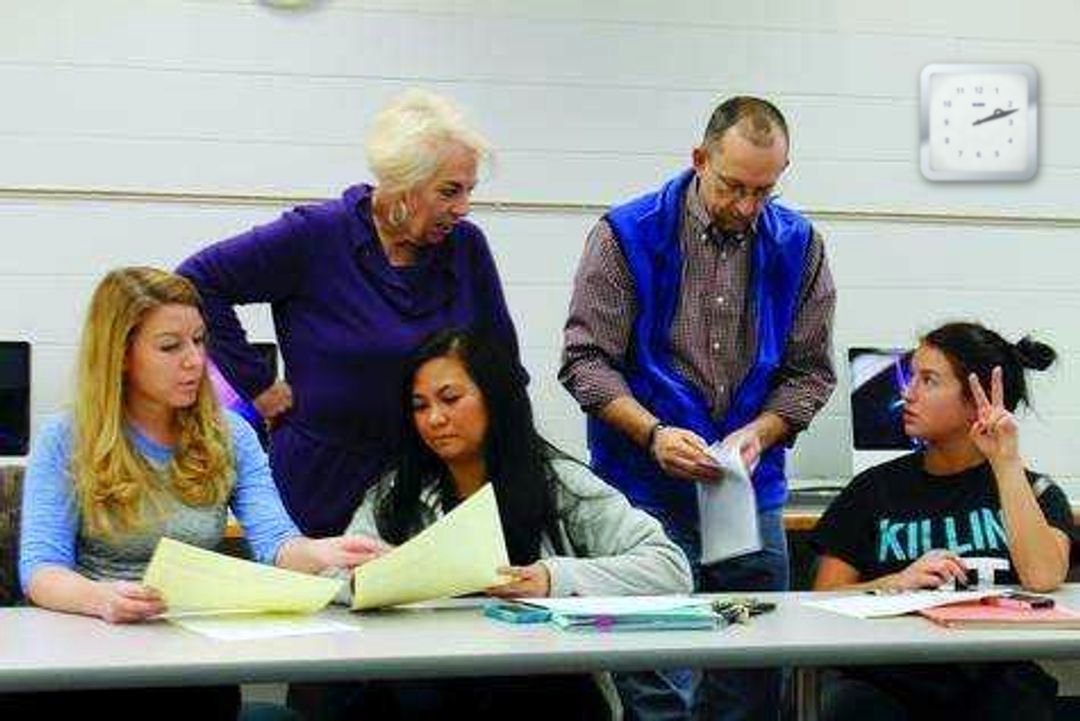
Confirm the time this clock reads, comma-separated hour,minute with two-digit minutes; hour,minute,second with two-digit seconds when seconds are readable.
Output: 2,12
